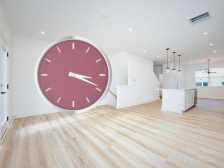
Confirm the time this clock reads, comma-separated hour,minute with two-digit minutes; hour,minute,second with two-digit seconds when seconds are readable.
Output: 3,19
